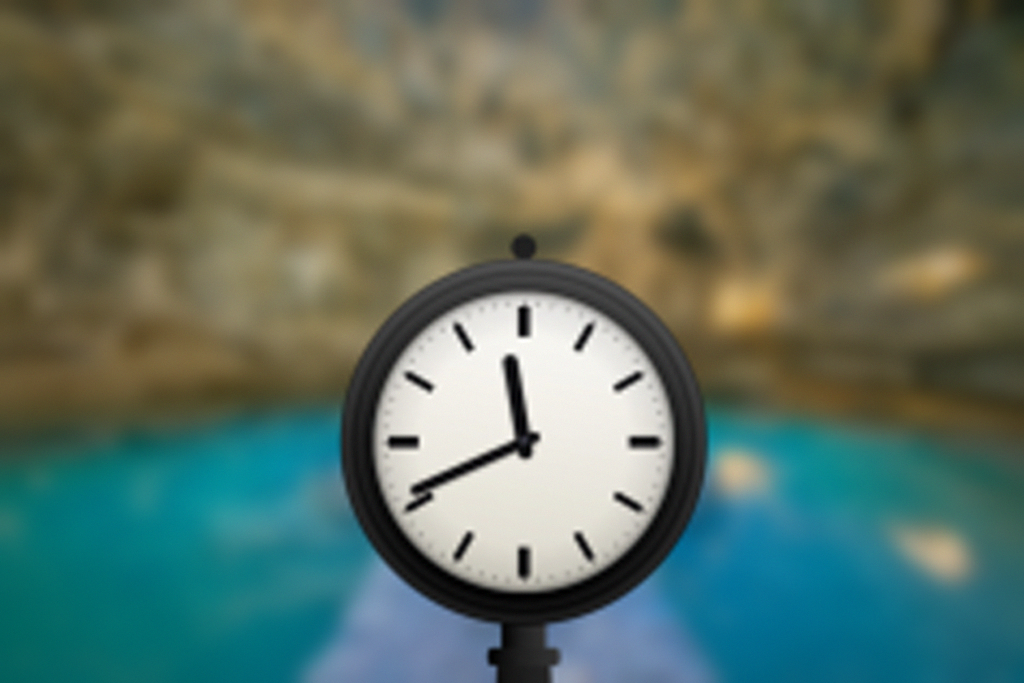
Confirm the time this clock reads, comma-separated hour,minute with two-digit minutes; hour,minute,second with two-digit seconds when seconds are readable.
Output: 11,41
